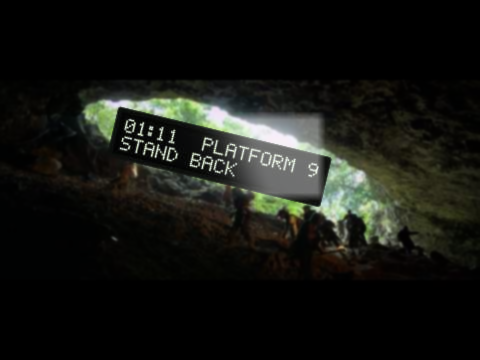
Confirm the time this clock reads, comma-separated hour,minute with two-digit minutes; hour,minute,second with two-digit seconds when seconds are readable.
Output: 1,11
